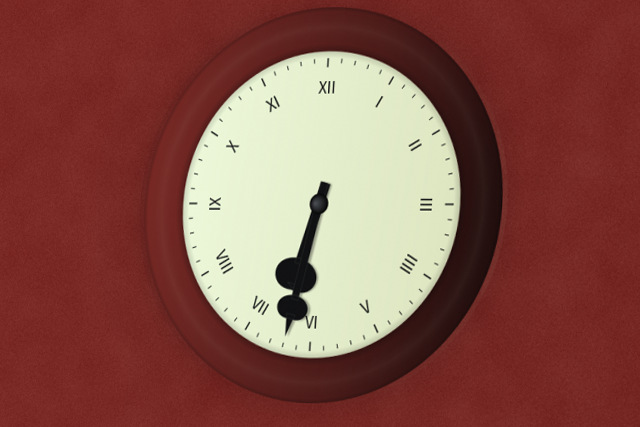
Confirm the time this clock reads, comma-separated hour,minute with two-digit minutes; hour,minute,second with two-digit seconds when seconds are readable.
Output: 6,32
